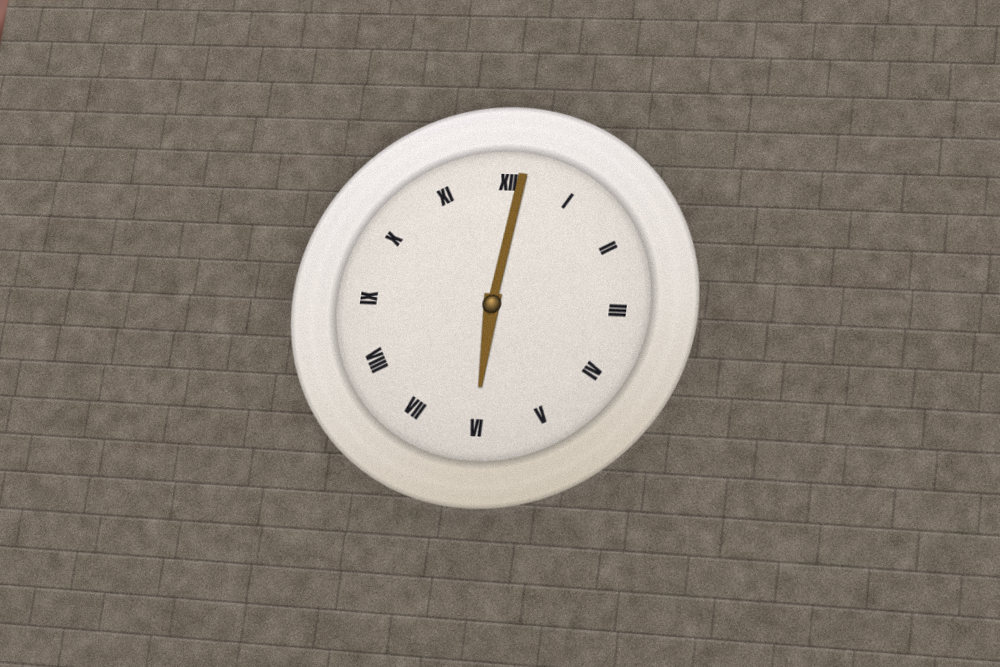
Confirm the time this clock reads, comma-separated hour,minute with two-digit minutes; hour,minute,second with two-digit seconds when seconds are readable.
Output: 6,01
